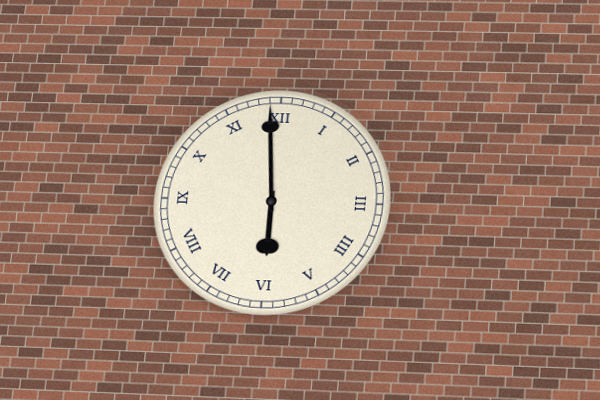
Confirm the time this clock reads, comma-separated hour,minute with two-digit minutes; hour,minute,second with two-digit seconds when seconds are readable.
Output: 5,59
